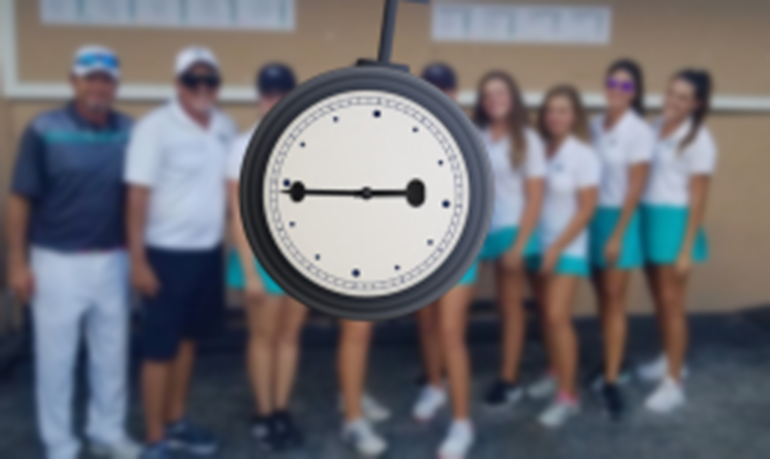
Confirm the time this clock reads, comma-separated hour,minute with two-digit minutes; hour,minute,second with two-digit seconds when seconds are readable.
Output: 2,44
